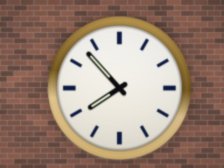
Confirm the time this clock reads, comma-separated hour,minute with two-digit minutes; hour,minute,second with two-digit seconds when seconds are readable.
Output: 7,53
